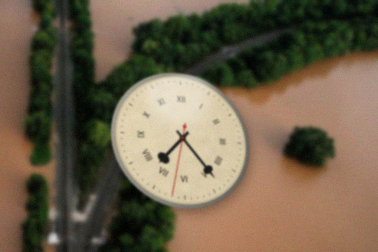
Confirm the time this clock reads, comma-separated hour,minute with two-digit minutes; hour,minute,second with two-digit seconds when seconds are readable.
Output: 7,23,32
